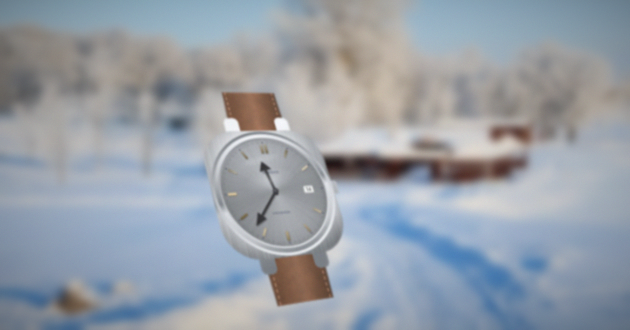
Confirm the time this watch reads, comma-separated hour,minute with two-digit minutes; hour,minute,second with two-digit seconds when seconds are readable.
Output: 11,37
